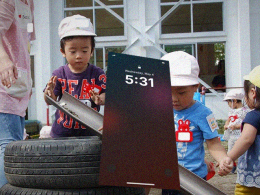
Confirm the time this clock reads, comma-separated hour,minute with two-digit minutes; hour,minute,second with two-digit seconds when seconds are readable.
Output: 5,31
